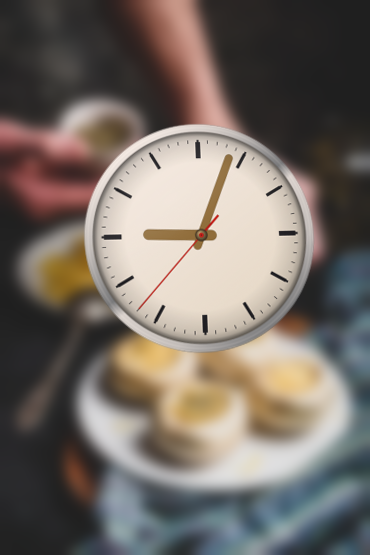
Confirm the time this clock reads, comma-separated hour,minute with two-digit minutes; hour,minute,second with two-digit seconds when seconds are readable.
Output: 9,03,37
